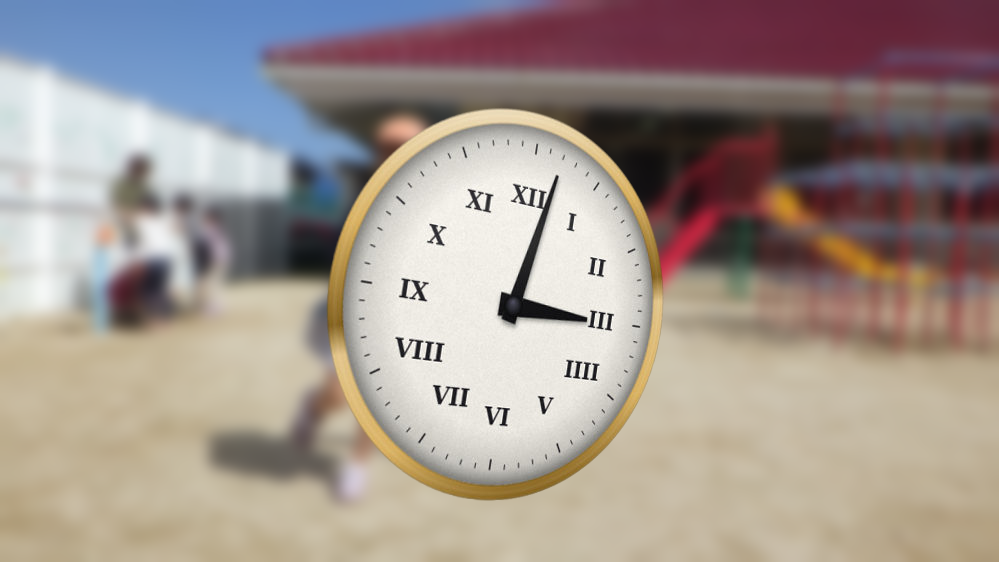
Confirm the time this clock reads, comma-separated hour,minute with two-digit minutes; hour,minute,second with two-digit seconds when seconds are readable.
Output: 3,02
